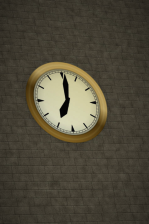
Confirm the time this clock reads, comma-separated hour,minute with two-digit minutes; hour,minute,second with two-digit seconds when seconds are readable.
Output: 7,01
